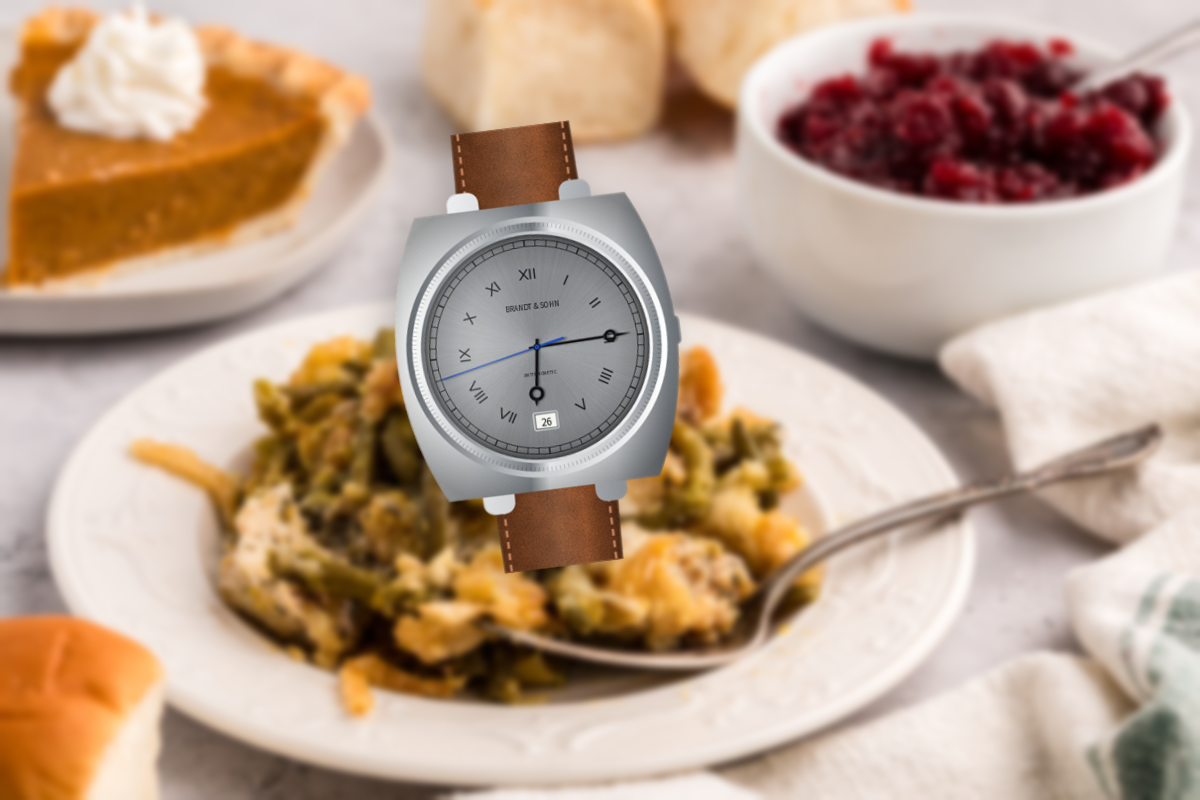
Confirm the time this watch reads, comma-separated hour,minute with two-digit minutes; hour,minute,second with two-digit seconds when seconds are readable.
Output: 6,14,43
